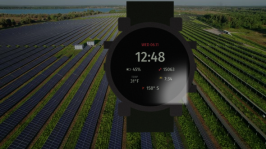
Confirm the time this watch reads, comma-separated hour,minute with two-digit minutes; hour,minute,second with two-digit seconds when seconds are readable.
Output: 12,48
